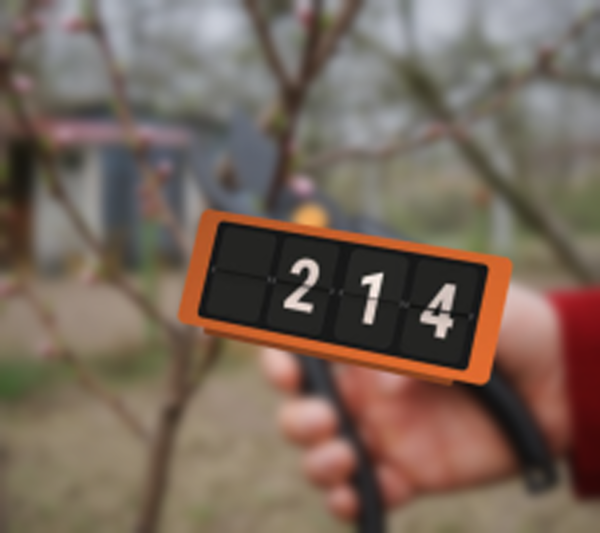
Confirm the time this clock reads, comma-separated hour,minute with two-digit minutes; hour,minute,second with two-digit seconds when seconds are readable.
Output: 2,14
